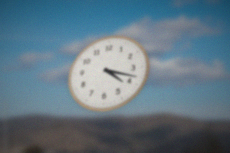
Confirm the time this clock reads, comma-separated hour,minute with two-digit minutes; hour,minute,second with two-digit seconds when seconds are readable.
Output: 4,18
